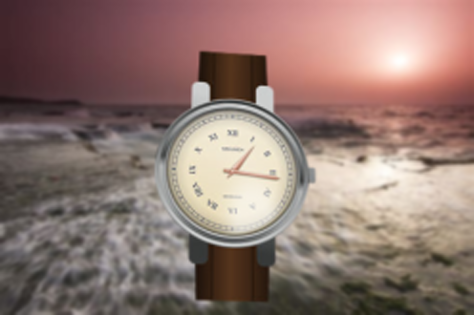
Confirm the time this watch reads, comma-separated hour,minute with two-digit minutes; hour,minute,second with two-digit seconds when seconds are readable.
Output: 1,16
